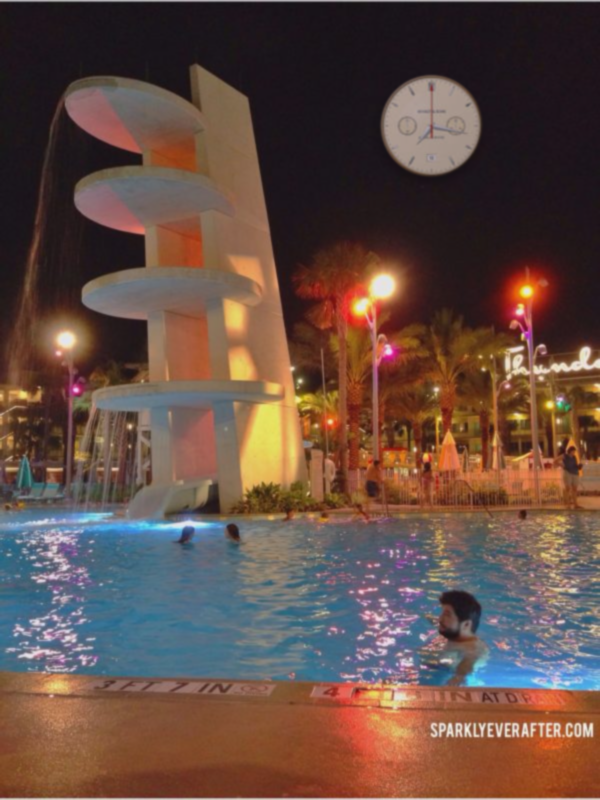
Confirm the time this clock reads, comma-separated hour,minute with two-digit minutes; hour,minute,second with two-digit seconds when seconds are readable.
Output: 7,17
